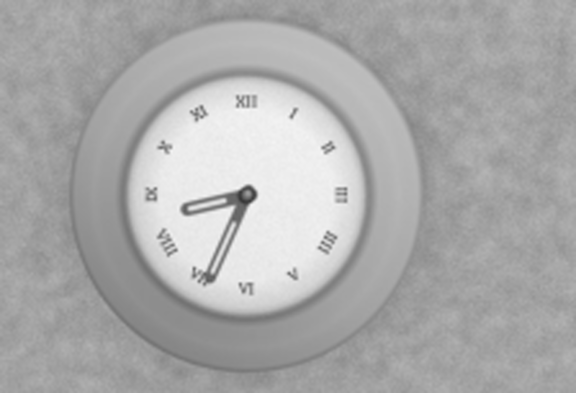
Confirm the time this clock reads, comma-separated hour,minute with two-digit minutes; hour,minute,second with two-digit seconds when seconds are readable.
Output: 8,34
